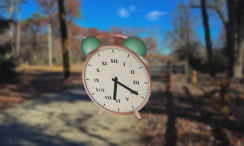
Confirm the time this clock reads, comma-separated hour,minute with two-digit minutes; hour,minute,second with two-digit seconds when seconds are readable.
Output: 6,20
